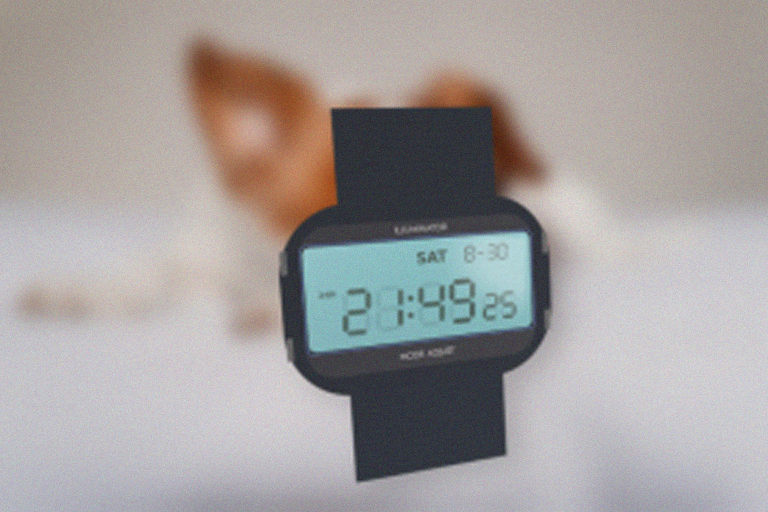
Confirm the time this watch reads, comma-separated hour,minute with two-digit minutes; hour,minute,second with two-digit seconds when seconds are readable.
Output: 21,49,25
